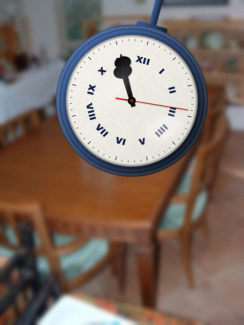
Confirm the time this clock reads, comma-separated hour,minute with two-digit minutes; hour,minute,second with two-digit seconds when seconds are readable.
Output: 10,55,14
